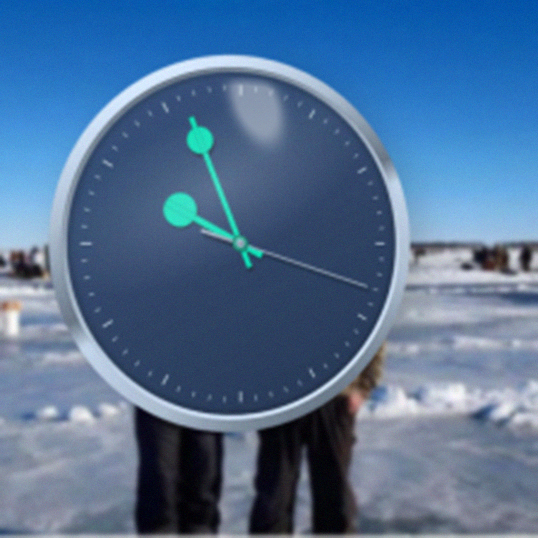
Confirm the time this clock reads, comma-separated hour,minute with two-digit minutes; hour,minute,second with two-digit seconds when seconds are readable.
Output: 9,56,18
